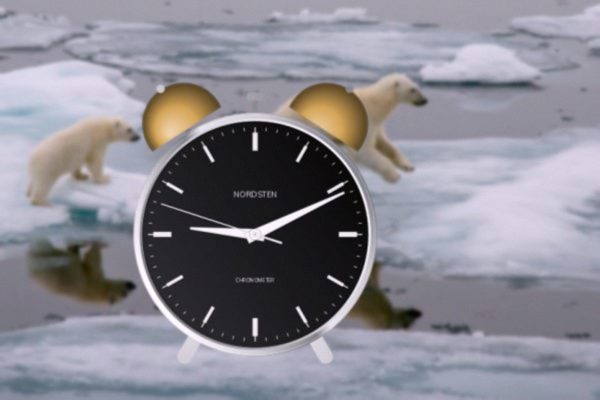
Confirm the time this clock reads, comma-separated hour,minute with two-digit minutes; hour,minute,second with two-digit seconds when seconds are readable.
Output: 9,10,48
